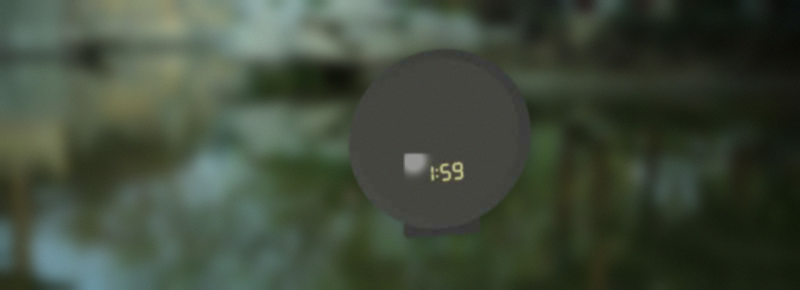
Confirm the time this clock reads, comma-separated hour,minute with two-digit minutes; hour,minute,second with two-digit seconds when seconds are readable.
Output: 1,59
